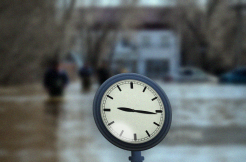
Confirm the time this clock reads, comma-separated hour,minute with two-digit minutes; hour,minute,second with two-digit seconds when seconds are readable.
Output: 9,16
